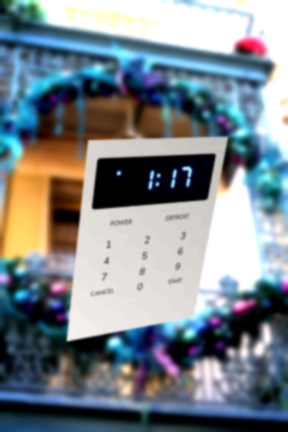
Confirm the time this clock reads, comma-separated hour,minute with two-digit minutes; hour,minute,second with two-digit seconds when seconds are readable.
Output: 1,17
